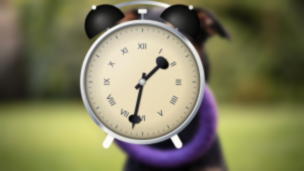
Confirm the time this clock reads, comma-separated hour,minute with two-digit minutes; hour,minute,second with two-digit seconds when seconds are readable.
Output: 1,32
